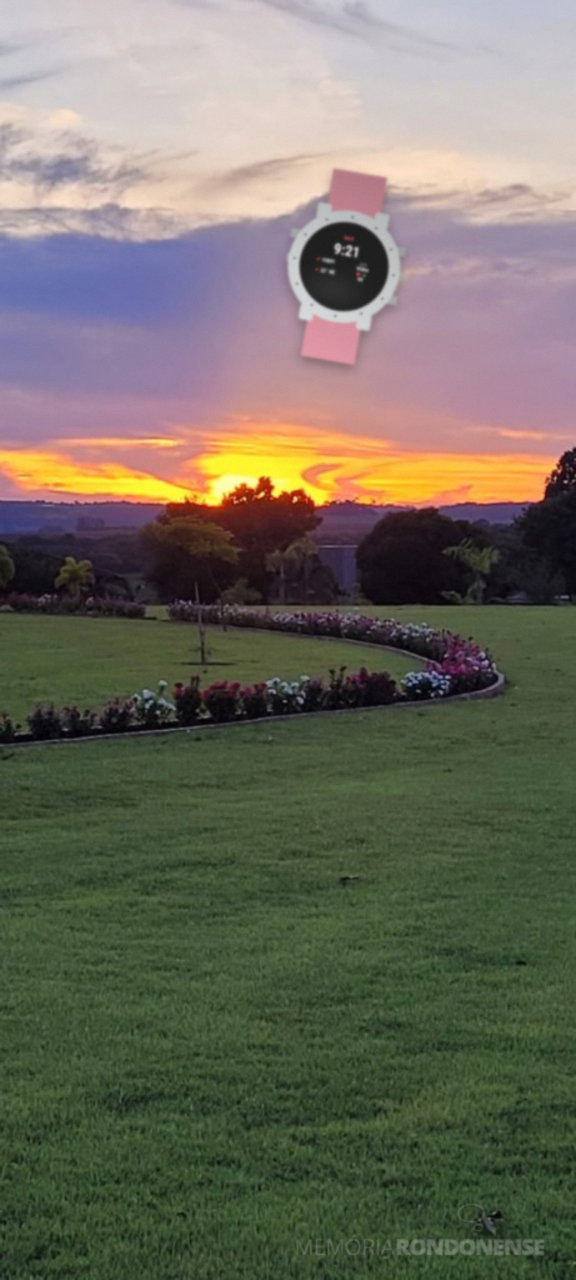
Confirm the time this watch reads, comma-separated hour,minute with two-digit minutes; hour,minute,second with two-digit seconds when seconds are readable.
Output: 9,21
